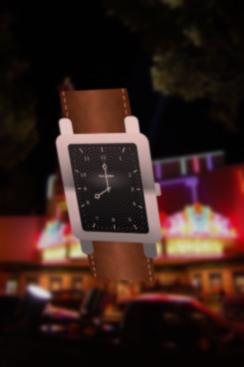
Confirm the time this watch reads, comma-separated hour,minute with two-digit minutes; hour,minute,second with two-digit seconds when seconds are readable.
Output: 8,00
